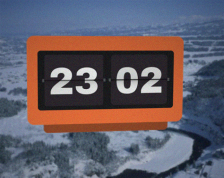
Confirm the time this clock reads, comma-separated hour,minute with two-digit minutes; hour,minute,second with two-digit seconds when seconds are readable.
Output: 23,02
